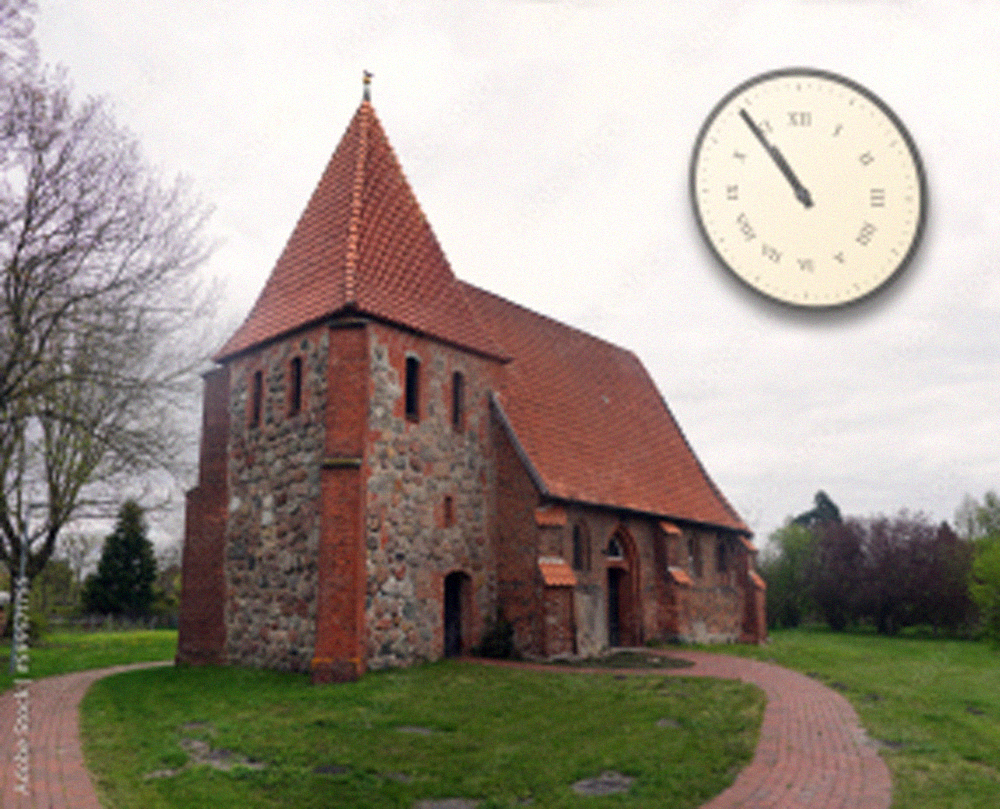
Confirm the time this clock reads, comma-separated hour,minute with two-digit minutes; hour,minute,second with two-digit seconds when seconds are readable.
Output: 10,54
